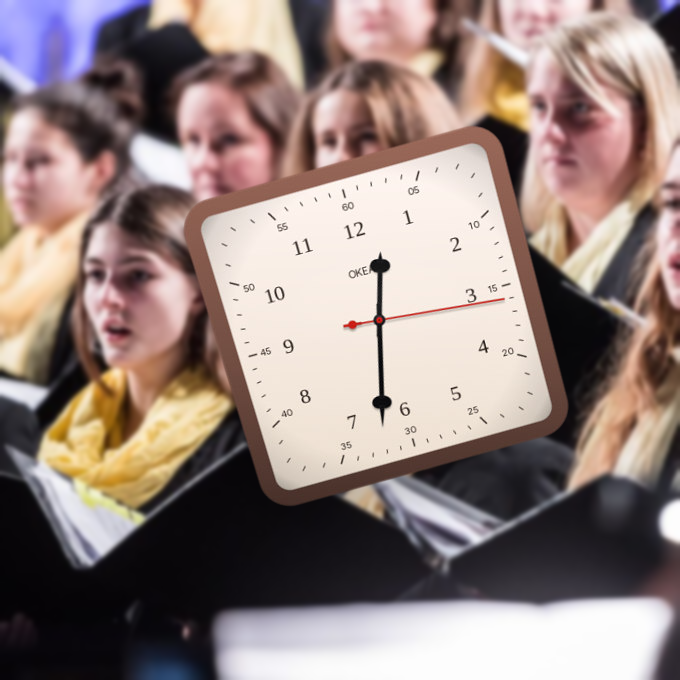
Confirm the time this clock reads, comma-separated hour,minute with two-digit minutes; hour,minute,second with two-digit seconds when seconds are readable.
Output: 12,32,16
